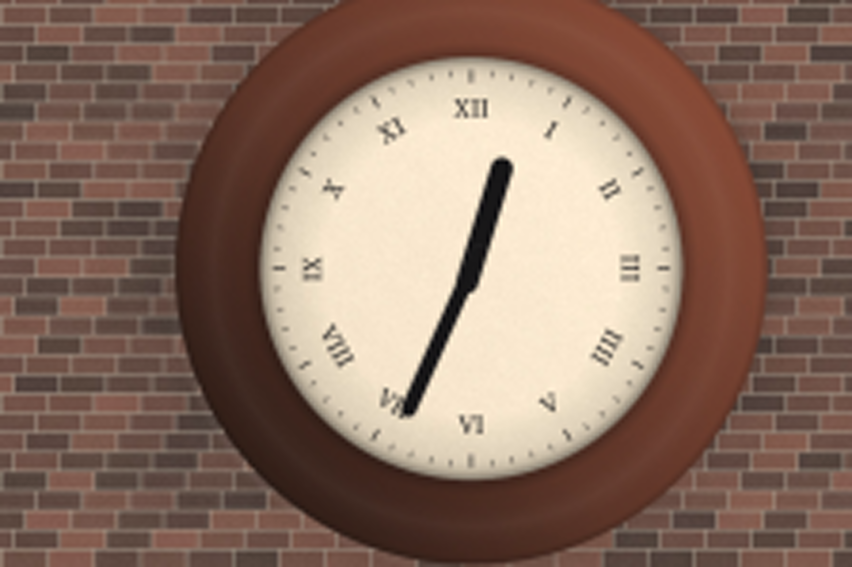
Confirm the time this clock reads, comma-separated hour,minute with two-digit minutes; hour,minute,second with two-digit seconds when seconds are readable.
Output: 12,34
